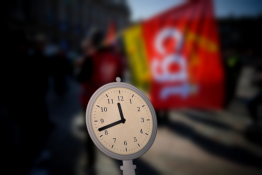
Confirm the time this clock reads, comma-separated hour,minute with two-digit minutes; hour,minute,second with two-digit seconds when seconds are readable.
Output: 11,42
